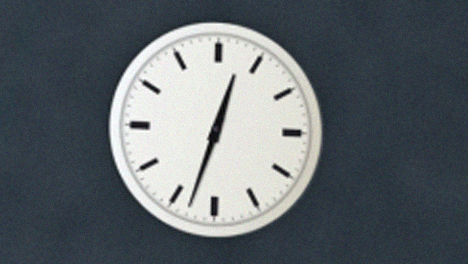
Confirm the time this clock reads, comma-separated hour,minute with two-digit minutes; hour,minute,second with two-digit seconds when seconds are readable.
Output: 12,33
